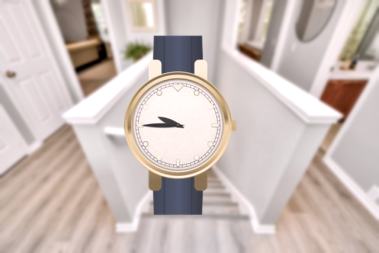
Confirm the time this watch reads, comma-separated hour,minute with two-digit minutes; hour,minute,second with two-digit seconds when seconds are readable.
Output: 9,45
